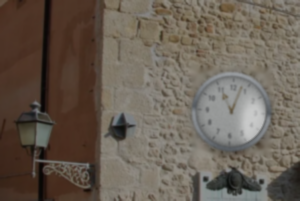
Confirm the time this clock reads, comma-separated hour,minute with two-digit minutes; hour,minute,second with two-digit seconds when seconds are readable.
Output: 11,03
